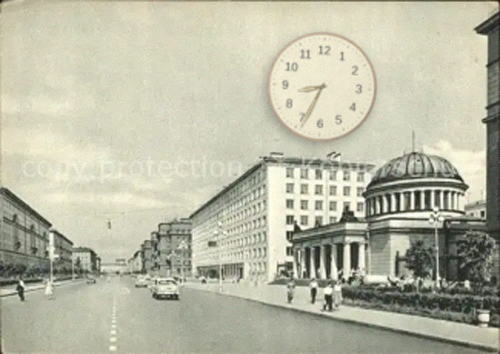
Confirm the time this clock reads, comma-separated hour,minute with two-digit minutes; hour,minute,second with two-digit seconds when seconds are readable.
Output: 8,34
